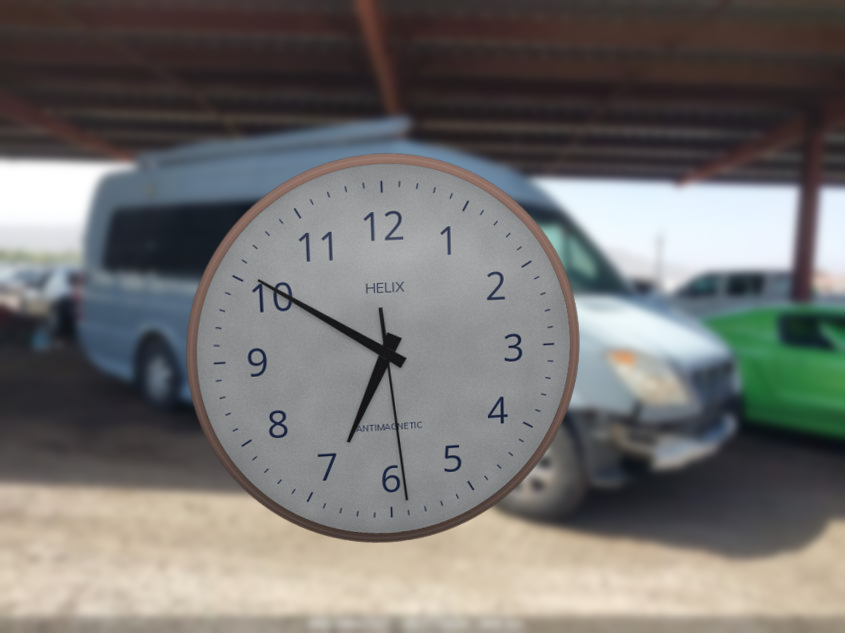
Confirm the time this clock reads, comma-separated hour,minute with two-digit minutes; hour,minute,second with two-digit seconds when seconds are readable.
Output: 6,50,29
